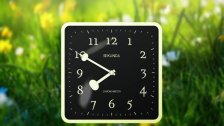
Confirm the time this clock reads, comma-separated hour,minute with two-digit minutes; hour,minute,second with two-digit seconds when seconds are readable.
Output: 7,50
